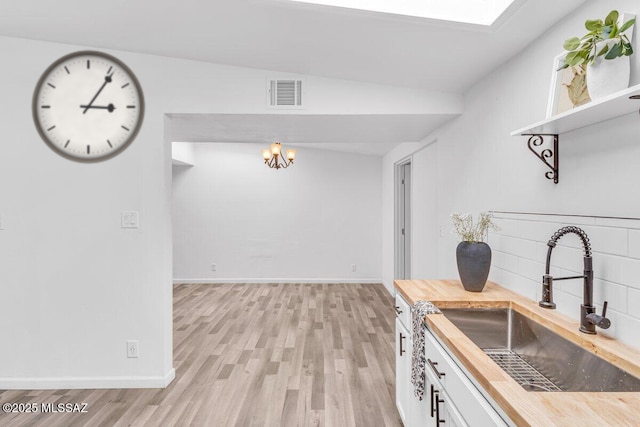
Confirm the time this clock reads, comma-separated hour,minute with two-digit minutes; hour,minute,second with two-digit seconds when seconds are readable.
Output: 3,06
